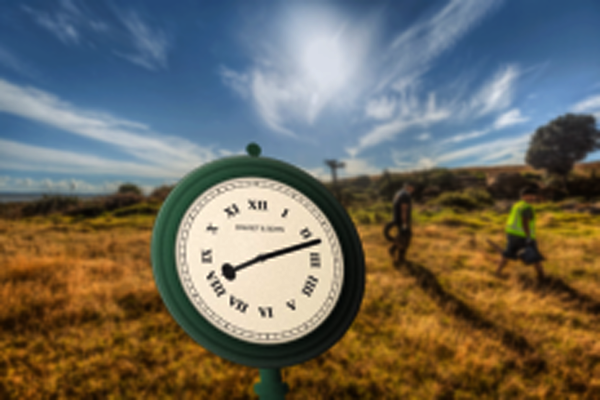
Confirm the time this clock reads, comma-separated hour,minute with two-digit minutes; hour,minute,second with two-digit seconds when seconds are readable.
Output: 8,12
